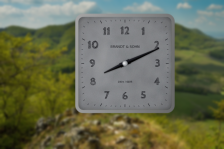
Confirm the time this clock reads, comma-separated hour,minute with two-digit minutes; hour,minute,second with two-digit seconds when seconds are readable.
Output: 8,11
